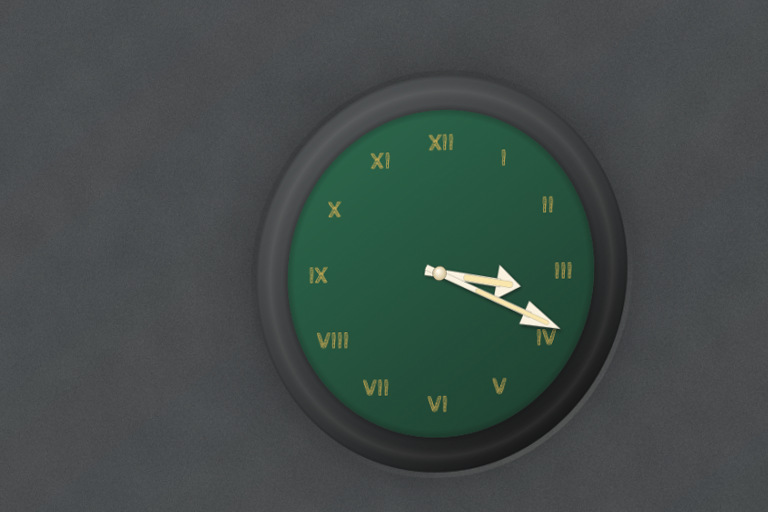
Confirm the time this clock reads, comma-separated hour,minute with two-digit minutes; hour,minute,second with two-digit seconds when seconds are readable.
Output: 3,19
